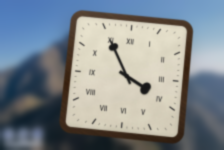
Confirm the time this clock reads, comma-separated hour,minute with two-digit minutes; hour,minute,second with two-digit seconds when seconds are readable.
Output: 3,55
